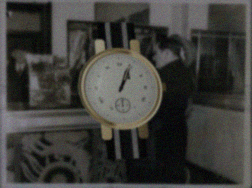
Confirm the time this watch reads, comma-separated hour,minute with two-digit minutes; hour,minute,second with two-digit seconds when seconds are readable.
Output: 1,04
